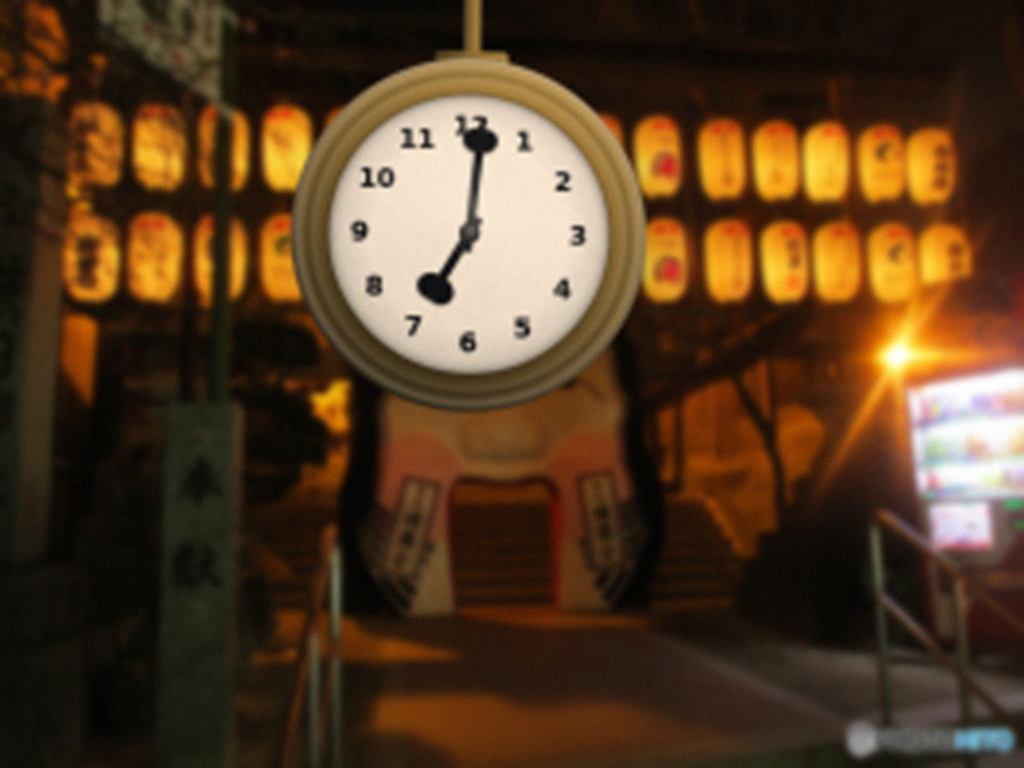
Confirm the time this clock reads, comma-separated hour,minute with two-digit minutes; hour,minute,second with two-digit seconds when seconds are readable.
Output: 7,01
